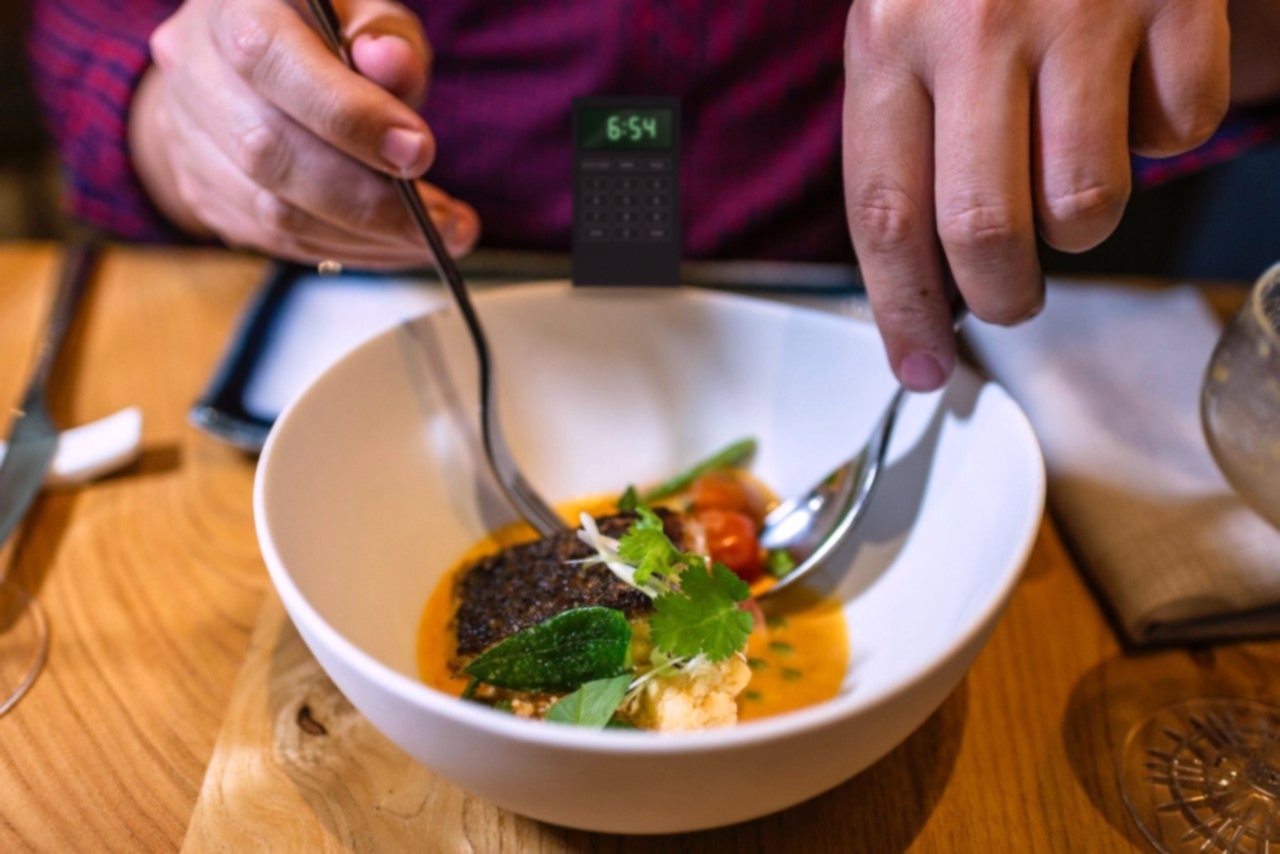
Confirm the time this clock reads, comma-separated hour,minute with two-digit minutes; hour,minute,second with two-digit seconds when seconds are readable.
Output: 6,54
